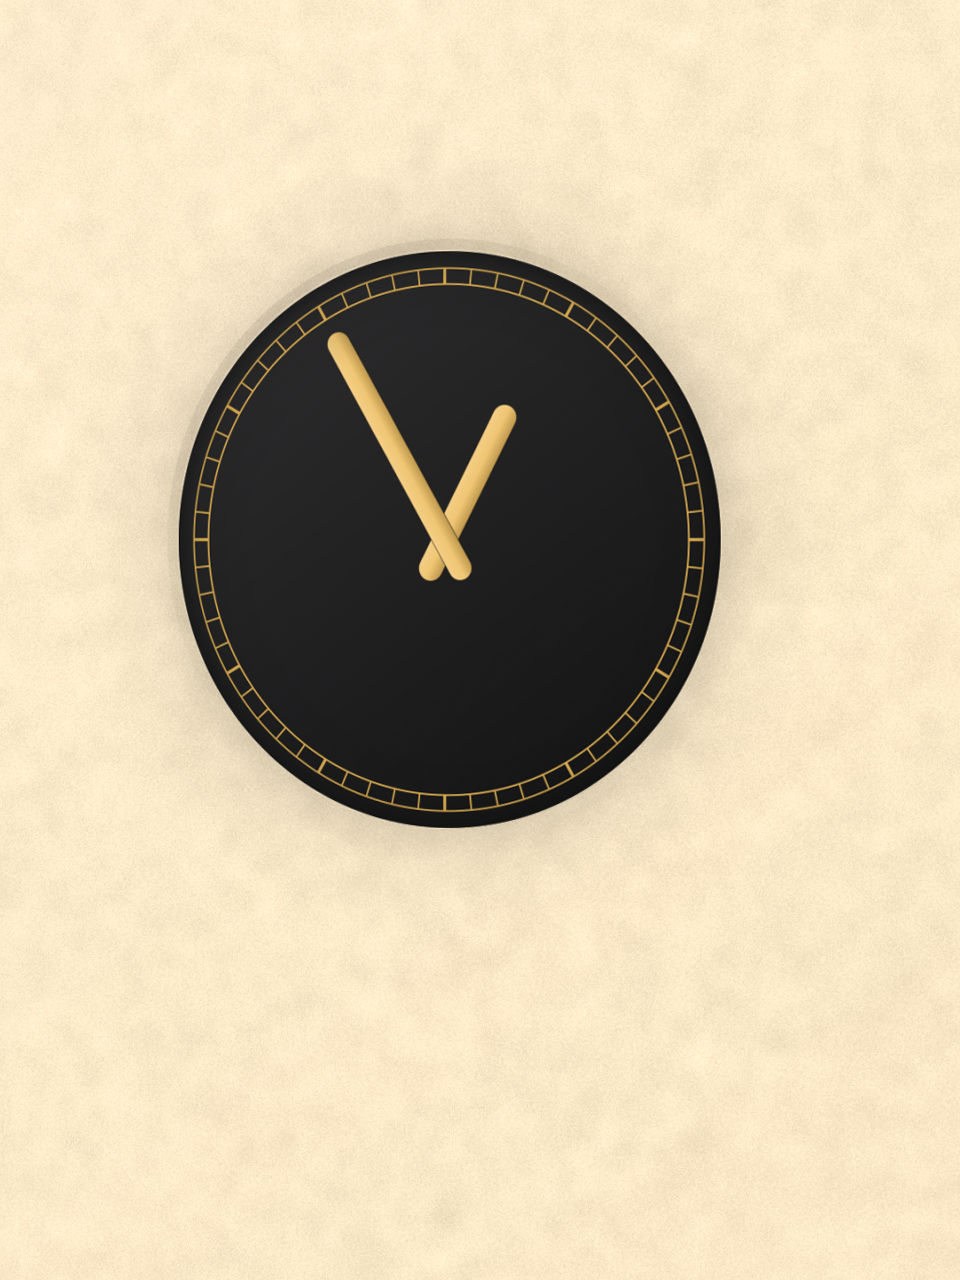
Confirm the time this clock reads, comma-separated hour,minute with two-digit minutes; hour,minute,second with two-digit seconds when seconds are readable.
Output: 12,55
